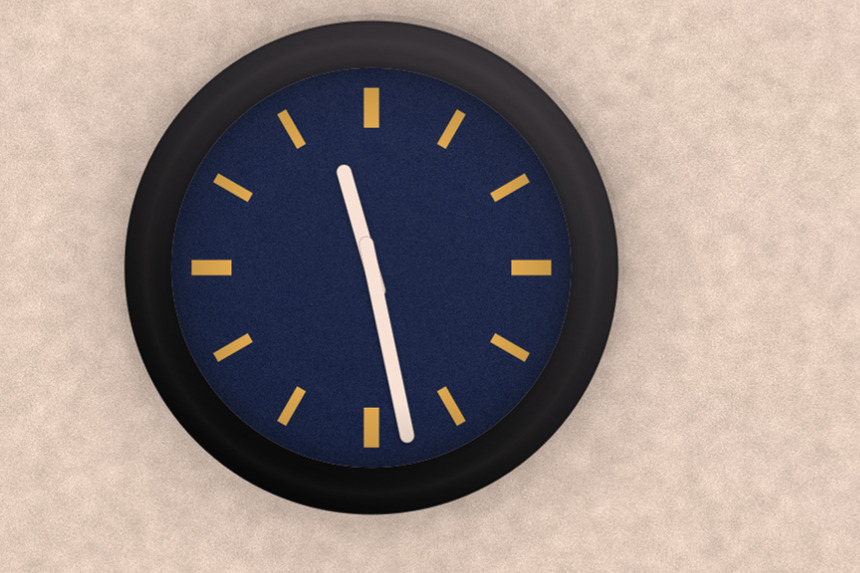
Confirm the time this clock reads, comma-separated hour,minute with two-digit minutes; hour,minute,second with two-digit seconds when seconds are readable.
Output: 11,28
